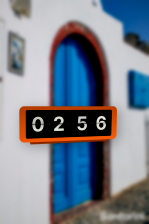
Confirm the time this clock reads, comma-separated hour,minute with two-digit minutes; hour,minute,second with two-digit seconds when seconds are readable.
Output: 2,56
